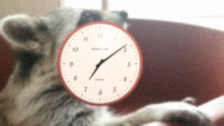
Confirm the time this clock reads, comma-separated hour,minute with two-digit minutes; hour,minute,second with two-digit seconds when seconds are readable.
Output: 7,09
